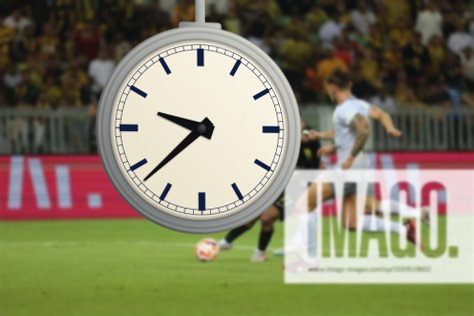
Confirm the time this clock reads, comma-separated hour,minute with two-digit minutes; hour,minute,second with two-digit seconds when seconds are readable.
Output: 9,38
